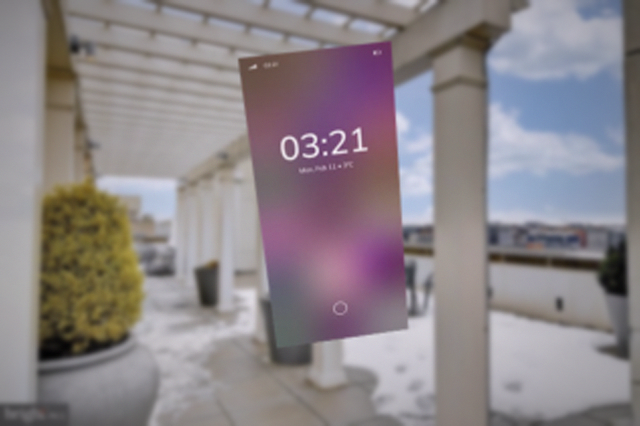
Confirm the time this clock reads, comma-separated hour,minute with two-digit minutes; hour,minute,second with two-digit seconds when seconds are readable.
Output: 3,21
